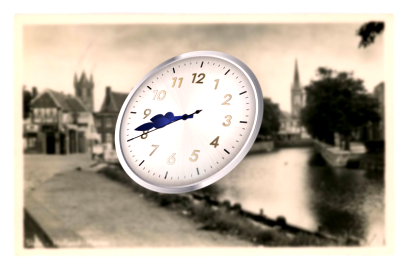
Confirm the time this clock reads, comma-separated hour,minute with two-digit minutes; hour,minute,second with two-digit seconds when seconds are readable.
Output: 8,41,40
